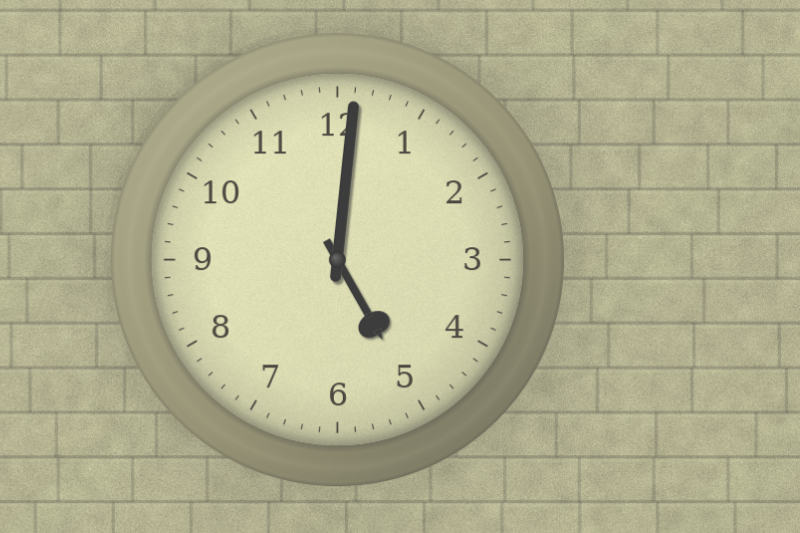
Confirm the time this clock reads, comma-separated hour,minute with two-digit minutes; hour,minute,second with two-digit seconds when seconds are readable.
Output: 5,01
